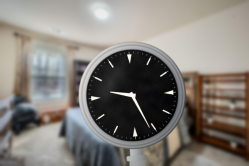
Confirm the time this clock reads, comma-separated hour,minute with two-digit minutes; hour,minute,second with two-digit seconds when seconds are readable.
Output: 9,26
